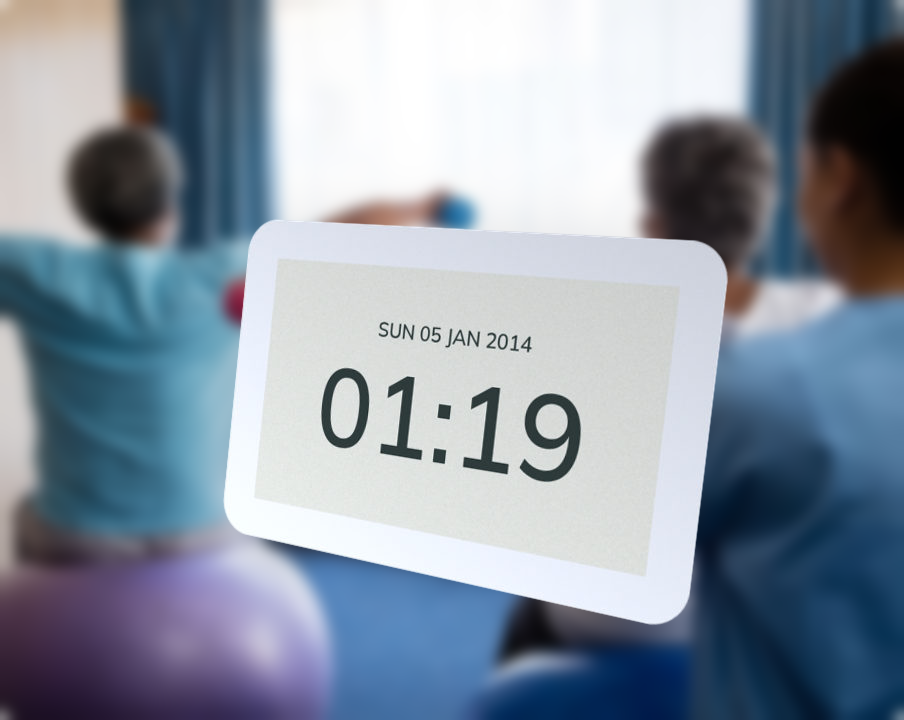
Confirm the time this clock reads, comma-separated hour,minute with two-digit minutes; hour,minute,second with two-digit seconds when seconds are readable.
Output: 1,19
